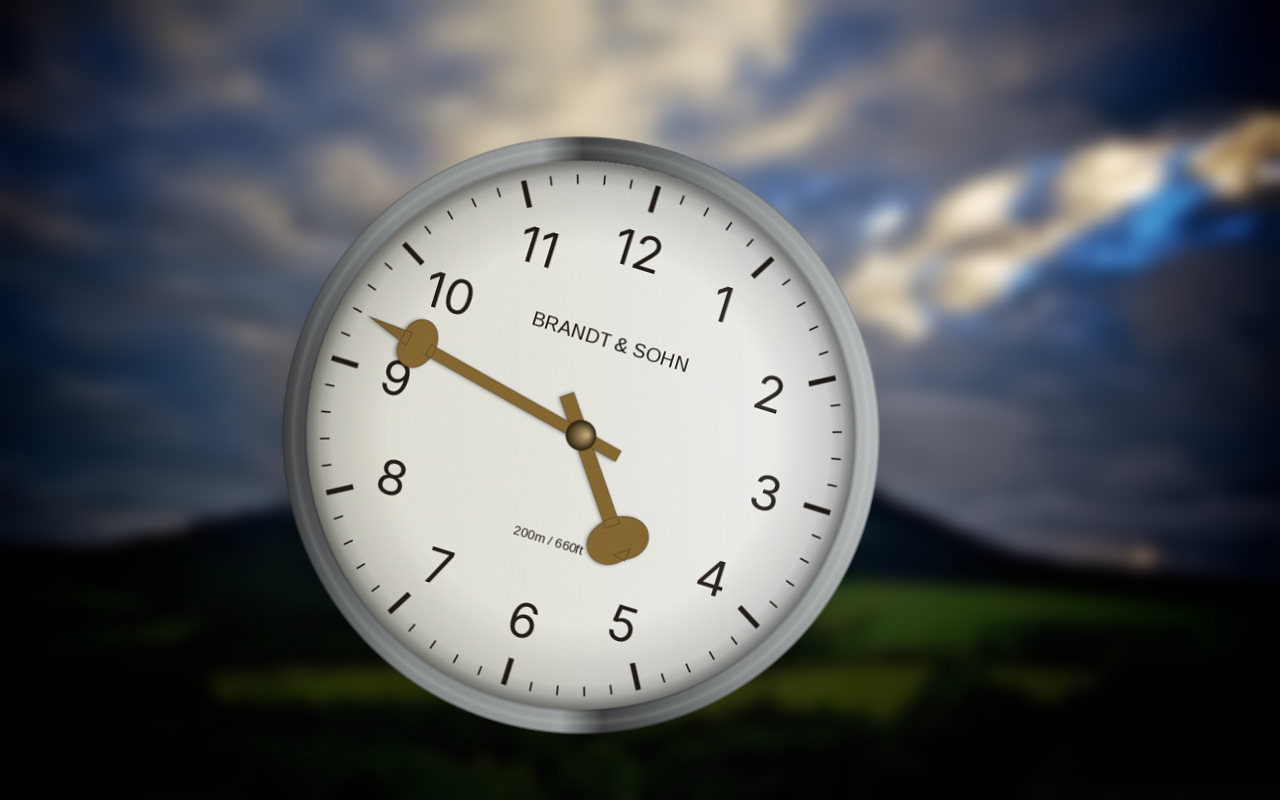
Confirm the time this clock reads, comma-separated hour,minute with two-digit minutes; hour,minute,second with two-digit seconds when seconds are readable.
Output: 4,47
